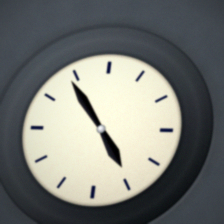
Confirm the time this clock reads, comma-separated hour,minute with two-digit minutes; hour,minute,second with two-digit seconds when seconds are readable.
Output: 4,54
